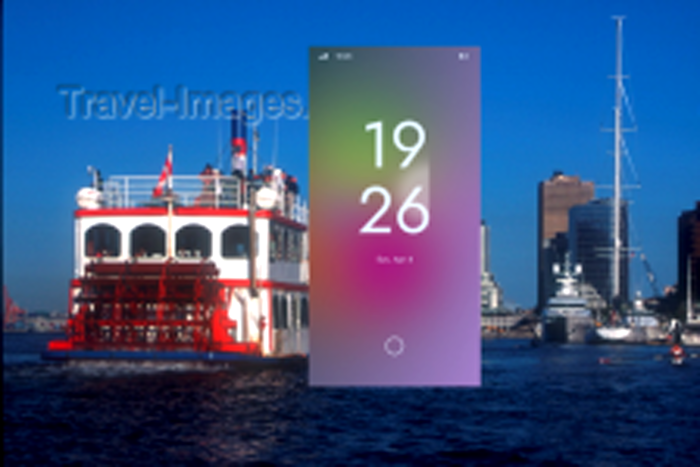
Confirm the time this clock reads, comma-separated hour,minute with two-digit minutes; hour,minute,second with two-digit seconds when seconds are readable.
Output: 19,26
